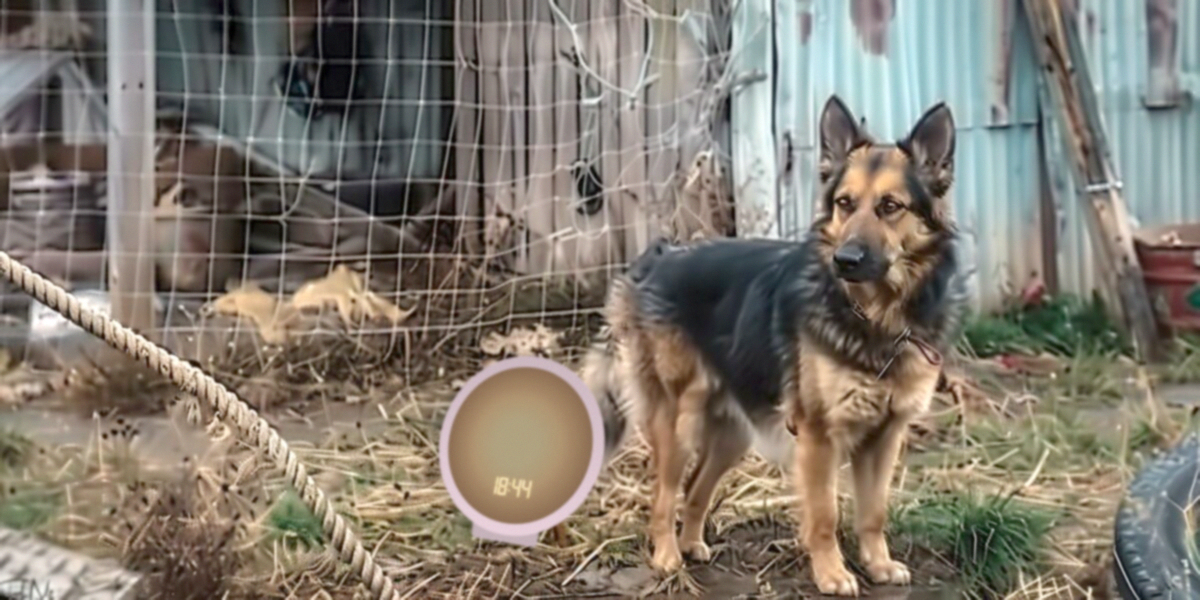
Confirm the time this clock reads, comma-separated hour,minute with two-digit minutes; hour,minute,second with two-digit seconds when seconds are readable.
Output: 18,44
